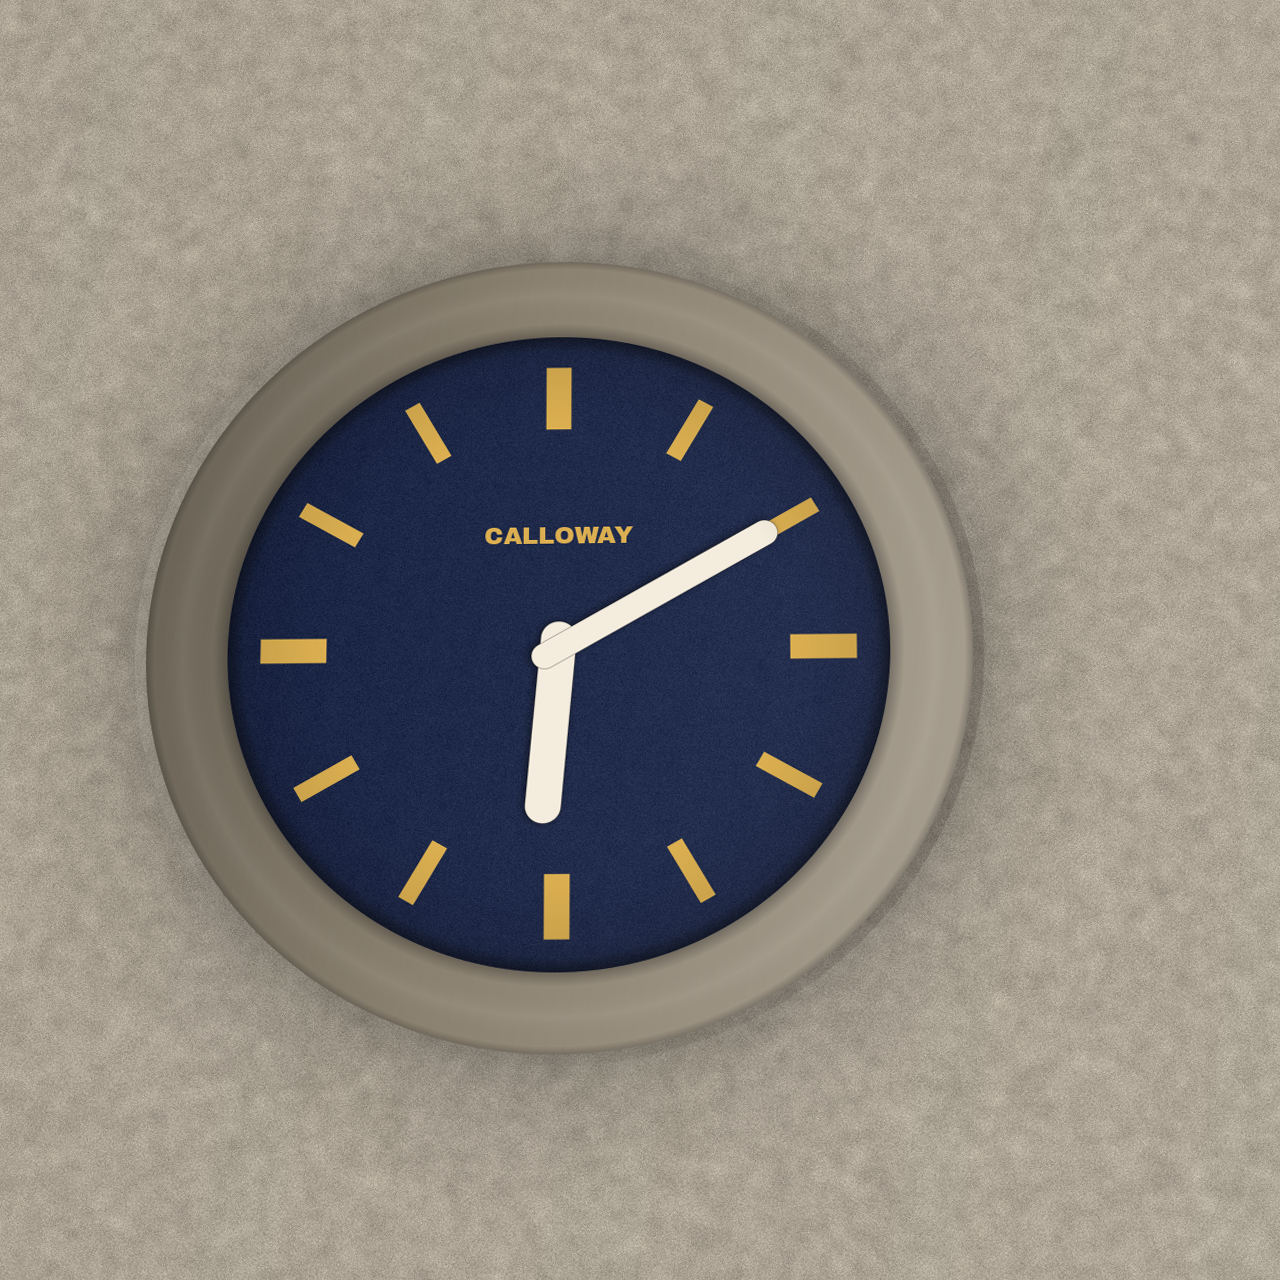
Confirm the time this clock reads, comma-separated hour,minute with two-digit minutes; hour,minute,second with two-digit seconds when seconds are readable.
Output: 6,10
